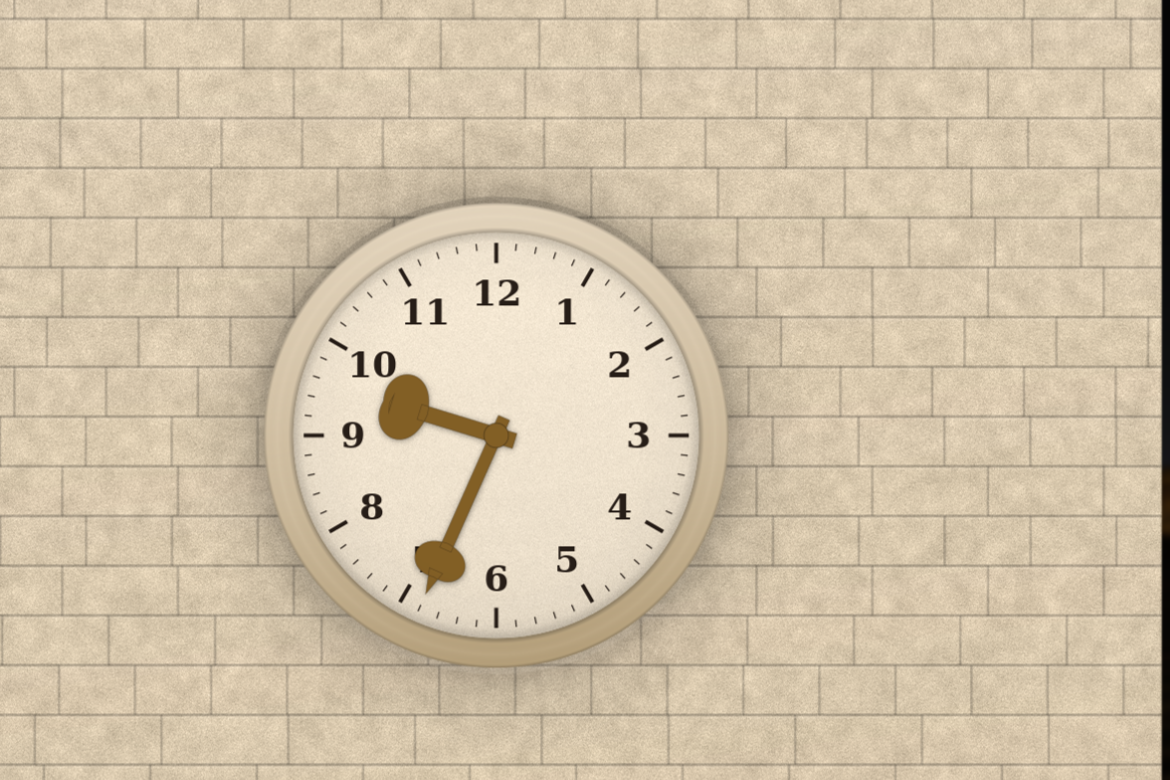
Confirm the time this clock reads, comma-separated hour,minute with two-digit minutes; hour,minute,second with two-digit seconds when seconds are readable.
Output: 9,34
